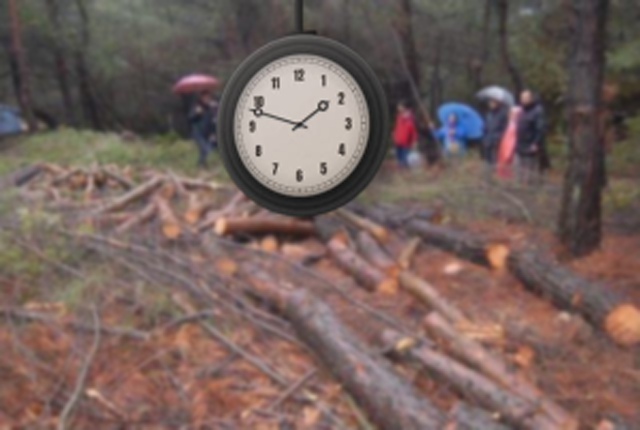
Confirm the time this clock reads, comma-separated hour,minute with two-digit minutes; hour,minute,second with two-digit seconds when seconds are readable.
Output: 1,48
